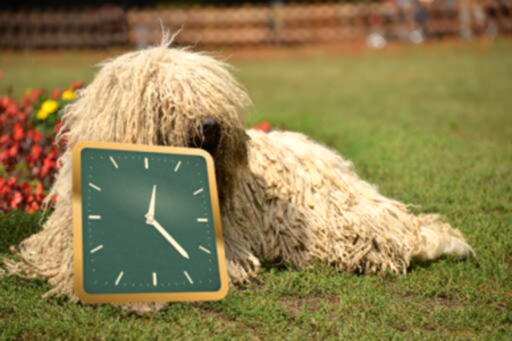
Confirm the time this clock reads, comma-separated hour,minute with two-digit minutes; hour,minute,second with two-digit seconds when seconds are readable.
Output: 12,23
